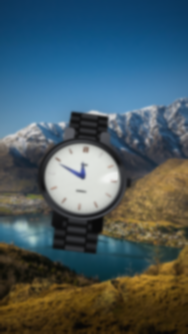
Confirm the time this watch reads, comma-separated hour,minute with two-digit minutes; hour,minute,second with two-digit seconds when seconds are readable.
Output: 11,49
